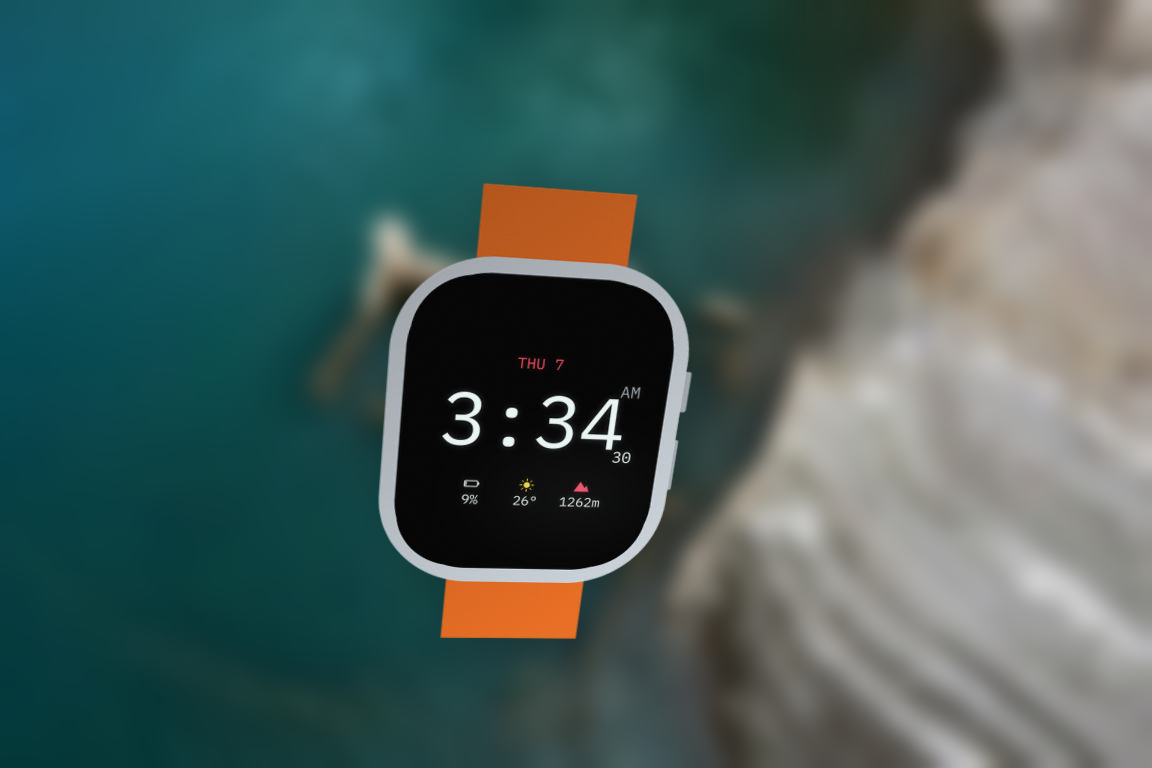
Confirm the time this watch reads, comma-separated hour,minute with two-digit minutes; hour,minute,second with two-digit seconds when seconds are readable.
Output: 3,34,30
